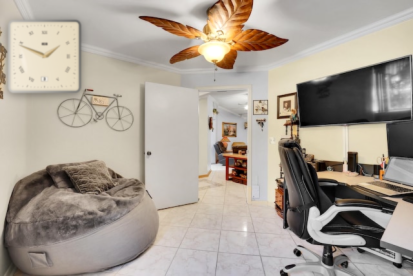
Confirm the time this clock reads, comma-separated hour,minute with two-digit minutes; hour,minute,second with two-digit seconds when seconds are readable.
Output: 1,49
